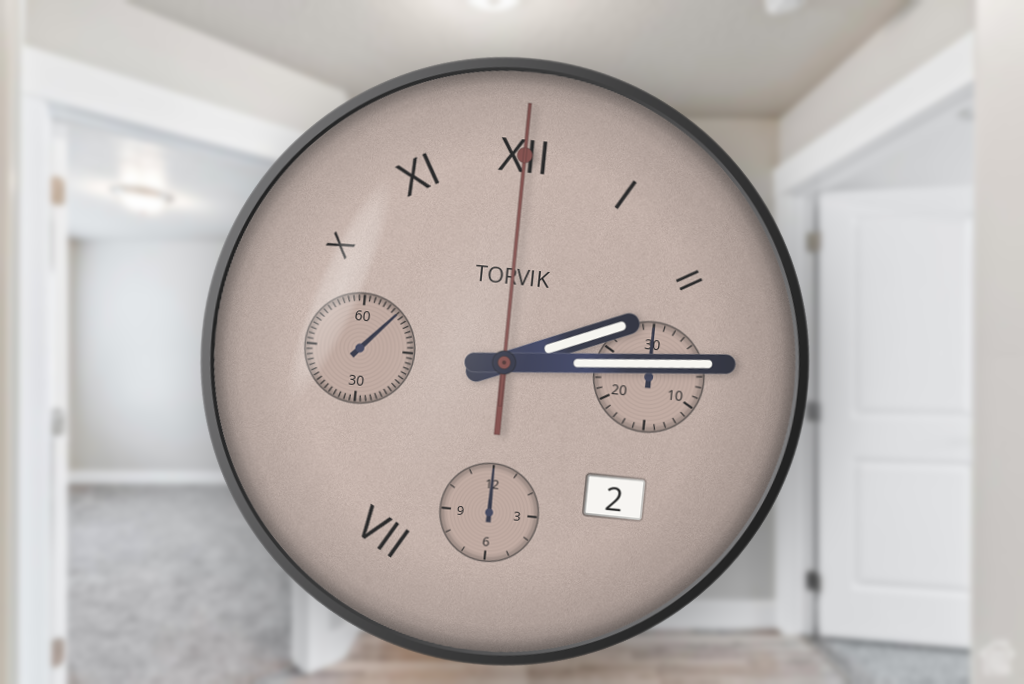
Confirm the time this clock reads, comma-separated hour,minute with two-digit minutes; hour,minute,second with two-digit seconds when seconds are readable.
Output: 2,14,07
